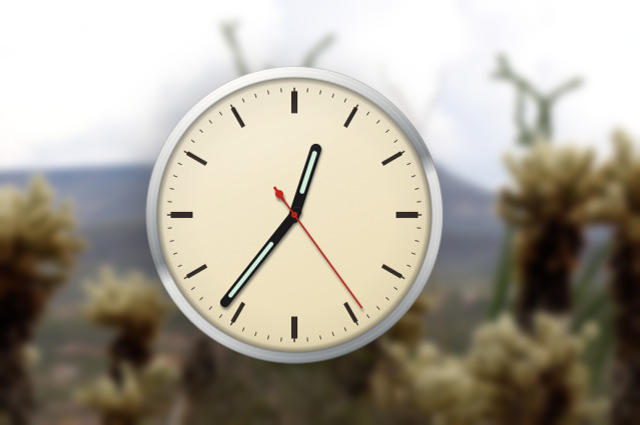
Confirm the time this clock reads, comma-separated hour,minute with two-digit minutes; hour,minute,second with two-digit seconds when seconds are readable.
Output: 12,36,24
